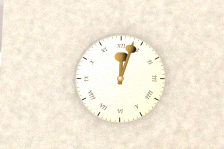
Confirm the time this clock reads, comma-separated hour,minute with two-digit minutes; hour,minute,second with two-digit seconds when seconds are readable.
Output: 12,03
